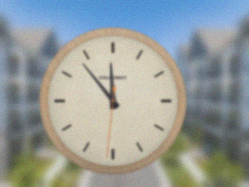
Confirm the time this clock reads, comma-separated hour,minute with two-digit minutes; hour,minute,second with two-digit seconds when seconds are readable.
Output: 11,53,31
